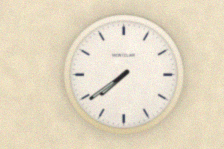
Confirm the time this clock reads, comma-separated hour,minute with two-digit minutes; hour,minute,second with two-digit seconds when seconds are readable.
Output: 7,39
